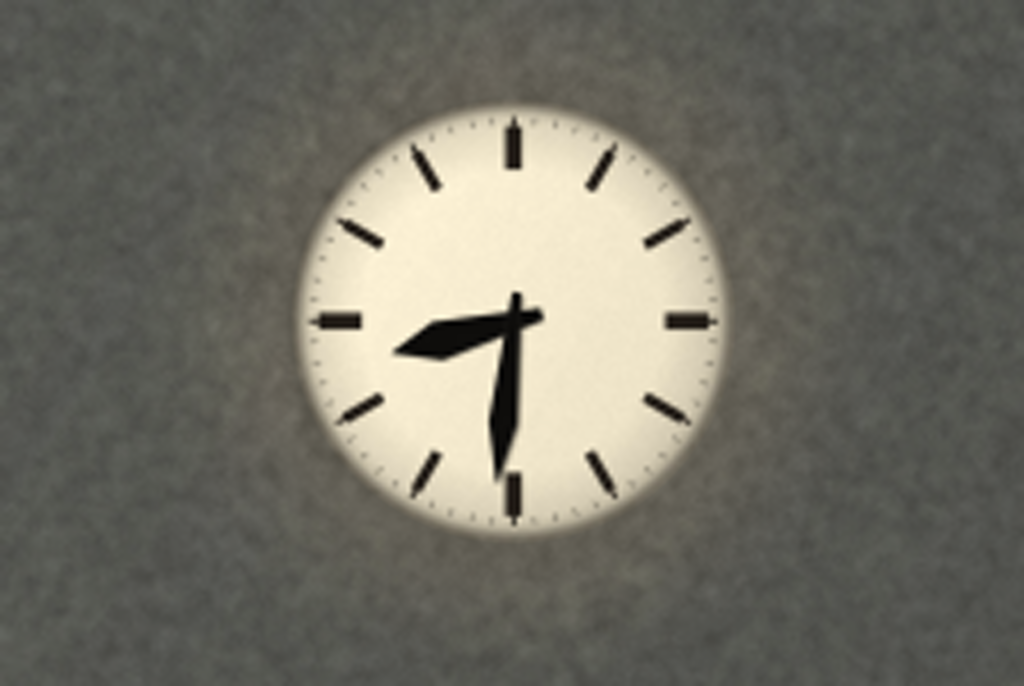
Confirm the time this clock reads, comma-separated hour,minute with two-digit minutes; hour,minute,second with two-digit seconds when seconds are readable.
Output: 8,31
